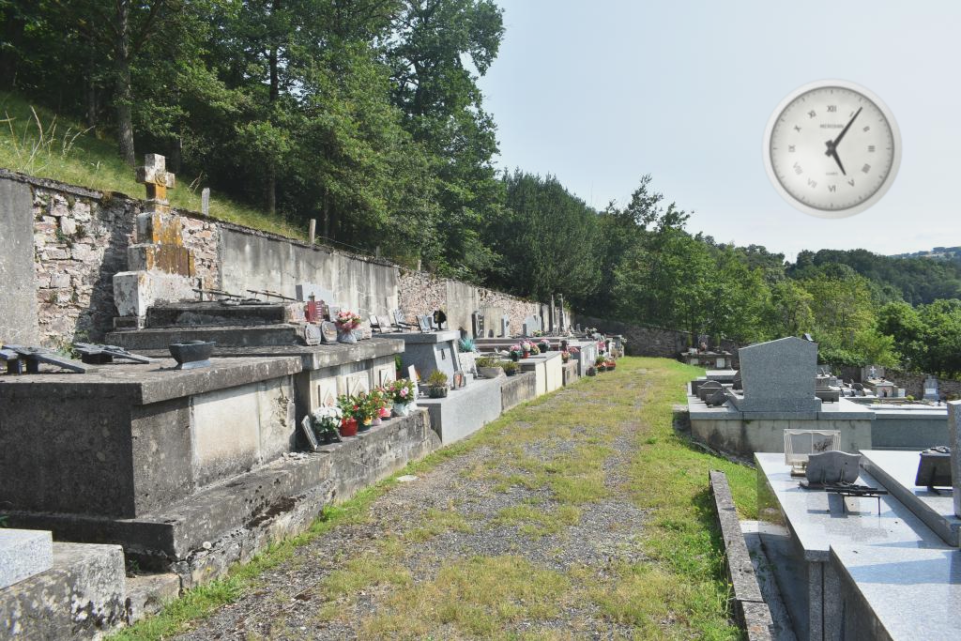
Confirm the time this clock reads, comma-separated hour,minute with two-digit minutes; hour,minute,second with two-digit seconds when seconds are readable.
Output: 5,06
